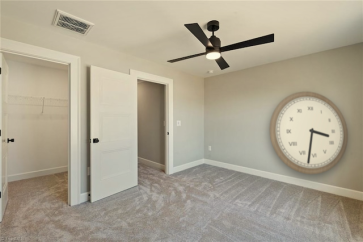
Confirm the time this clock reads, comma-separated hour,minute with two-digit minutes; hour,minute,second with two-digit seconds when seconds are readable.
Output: 3,32
